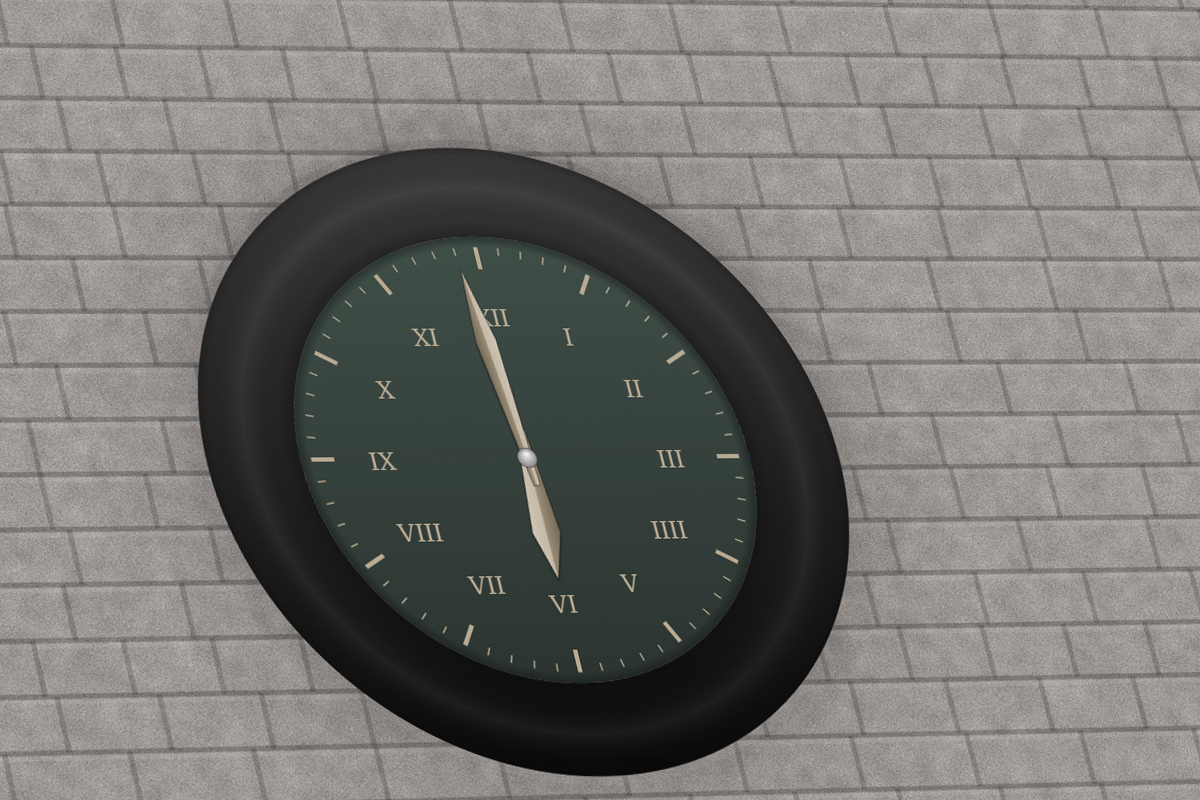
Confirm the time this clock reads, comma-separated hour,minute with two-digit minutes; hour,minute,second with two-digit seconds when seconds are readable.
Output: 5,59
